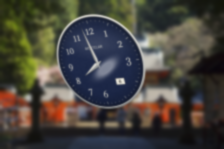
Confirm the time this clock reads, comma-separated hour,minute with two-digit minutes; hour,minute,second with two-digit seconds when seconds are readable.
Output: 7,58
